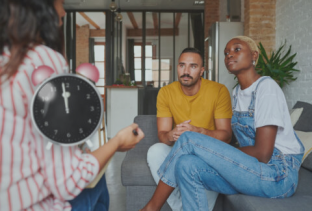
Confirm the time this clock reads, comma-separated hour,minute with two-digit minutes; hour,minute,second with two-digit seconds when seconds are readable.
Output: 11,59
